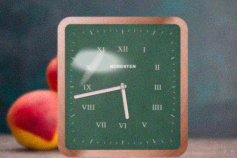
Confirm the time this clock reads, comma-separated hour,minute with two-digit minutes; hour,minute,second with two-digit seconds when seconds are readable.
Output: 5,43
